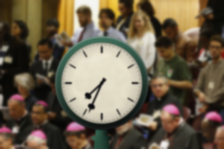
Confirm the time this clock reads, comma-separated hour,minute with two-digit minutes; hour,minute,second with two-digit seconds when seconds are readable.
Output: 7,34
